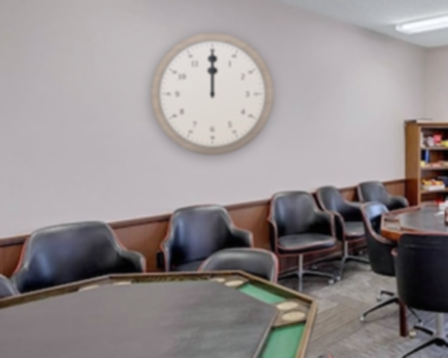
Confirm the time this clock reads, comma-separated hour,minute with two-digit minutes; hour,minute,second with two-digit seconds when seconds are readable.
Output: 12,00
